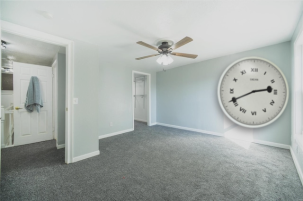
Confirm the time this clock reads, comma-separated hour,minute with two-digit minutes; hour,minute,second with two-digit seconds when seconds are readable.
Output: 2,41
